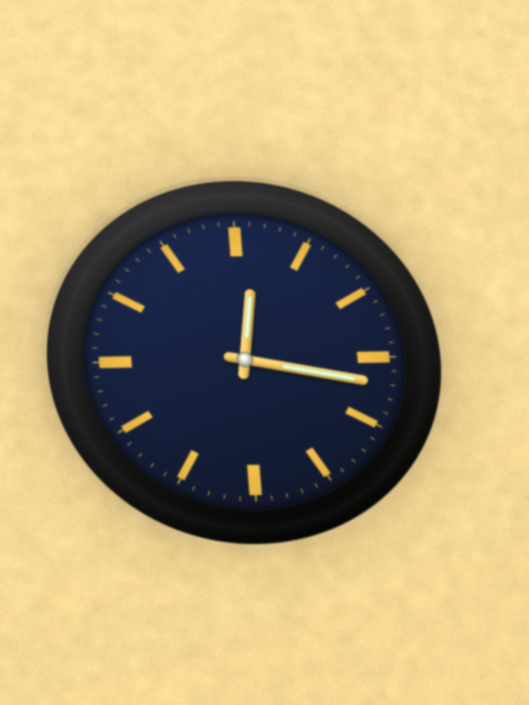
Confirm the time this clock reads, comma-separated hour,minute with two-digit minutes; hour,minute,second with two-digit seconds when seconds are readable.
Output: 12,17
